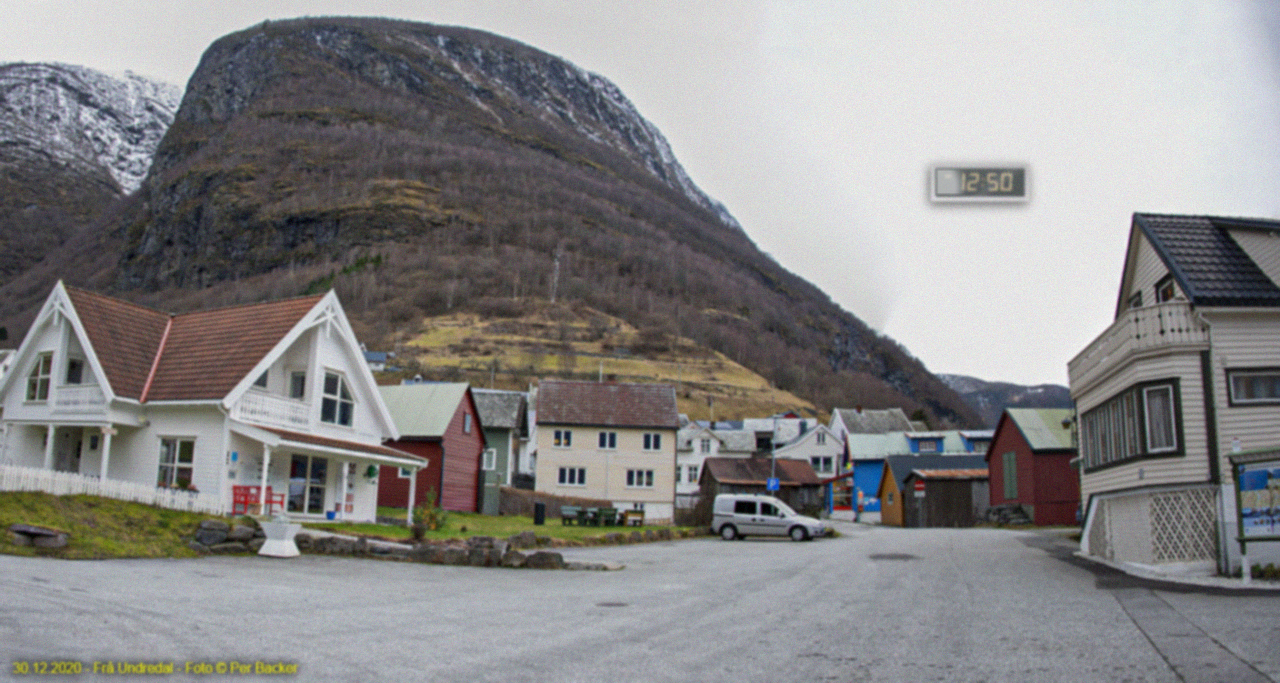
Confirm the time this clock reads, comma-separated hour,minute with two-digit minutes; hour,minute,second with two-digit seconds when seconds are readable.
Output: 12,50
